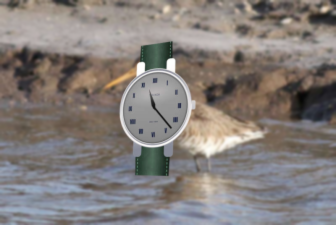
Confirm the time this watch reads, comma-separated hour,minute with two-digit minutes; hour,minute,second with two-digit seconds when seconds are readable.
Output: 11,23
